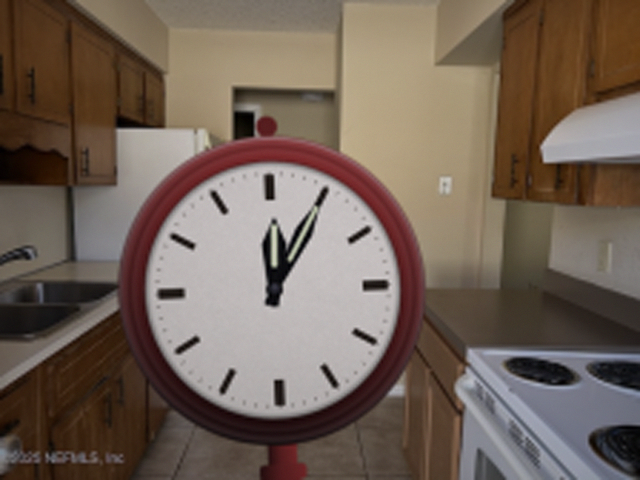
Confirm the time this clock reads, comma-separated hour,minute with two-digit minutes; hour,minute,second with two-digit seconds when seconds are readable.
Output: 12,05
